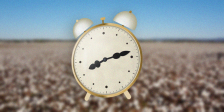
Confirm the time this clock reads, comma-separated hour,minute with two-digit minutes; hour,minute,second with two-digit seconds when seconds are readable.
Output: 8,13
